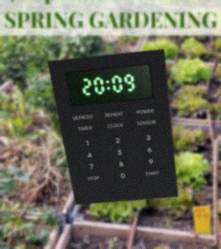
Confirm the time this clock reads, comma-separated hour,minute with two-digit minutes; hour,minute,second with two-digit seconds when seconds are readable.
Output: 20,09
